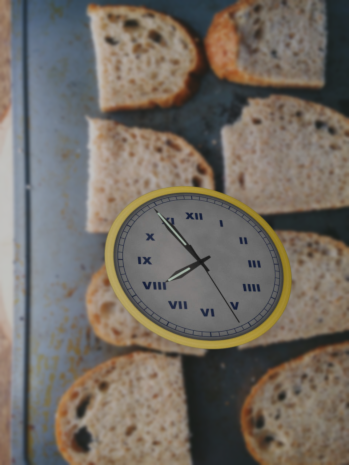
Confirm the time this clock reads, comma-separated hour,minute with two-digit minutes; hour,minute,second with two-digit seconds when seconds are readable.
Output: 7,54,26
